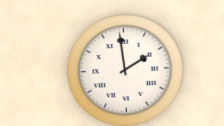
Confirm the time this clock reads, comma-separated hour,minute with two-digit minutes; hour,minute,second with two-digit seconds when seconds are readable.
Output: 1,59
